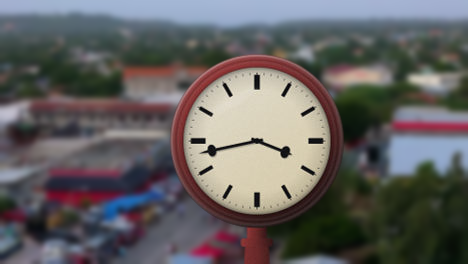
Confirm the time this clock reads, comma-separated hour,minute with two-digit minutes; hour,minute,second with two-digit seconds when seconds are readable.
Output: 3,43
